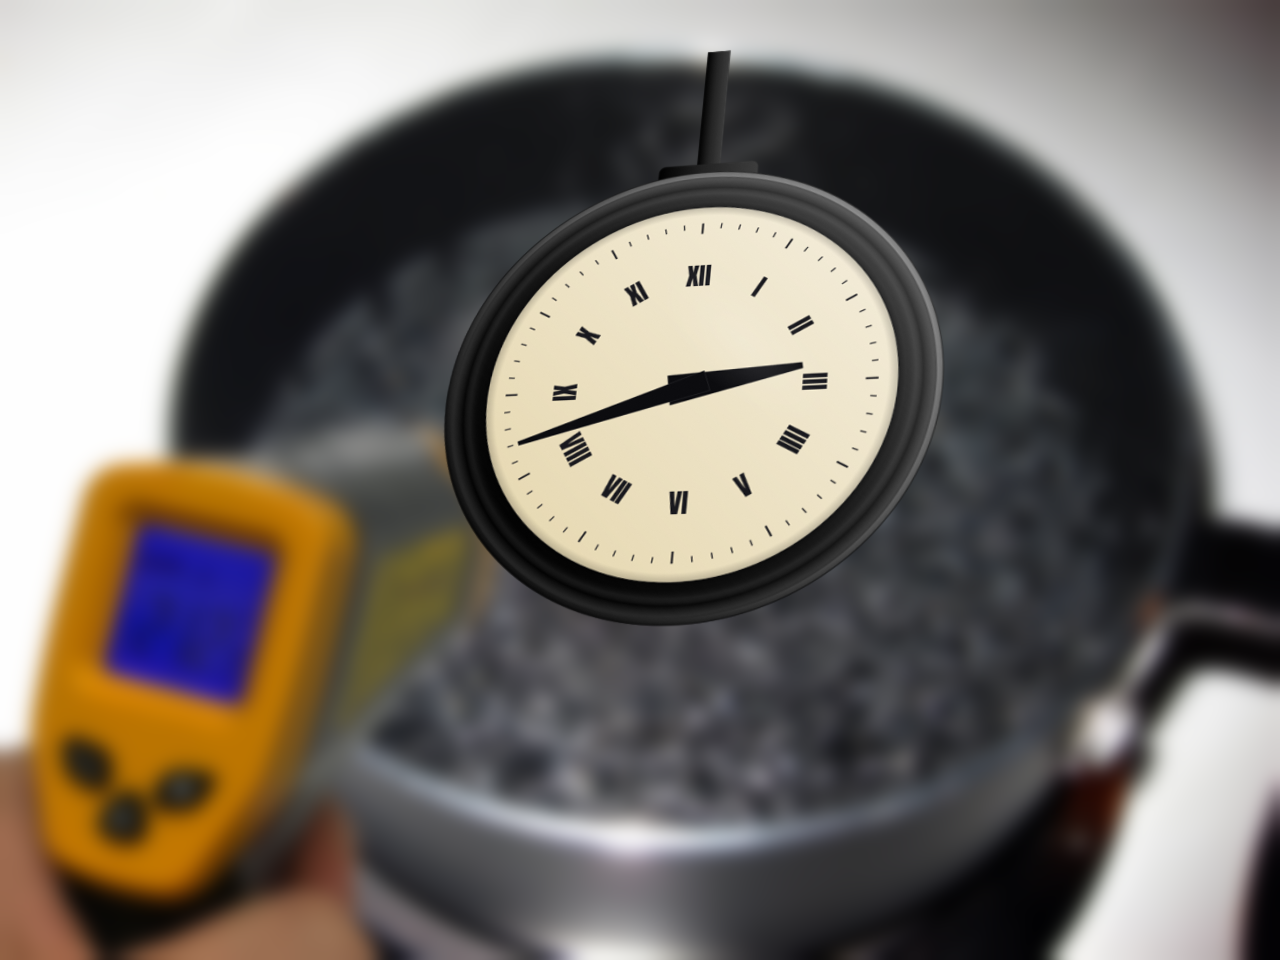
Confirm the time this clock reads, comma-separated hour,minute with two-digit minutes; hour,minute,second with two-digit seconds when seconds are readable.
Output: 2,42
